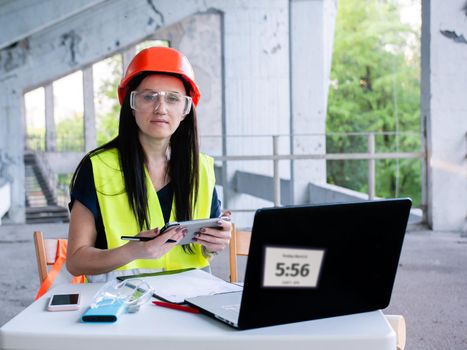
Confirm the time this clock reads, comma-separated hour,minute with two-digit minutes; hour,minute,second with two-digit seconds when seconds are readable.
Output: 5,56
